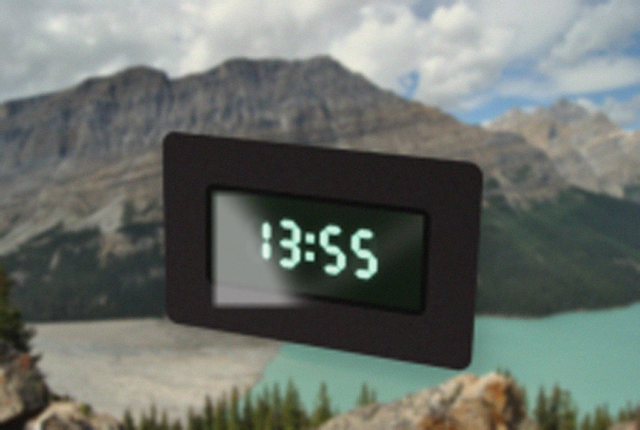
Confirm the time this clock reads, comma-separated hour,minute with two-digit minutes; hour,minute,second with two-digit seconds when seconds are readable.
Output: 13,55
